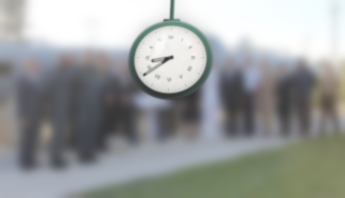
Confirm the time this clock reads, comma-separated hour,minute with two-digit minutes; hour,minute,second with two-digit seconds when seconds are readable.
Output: 8,39
